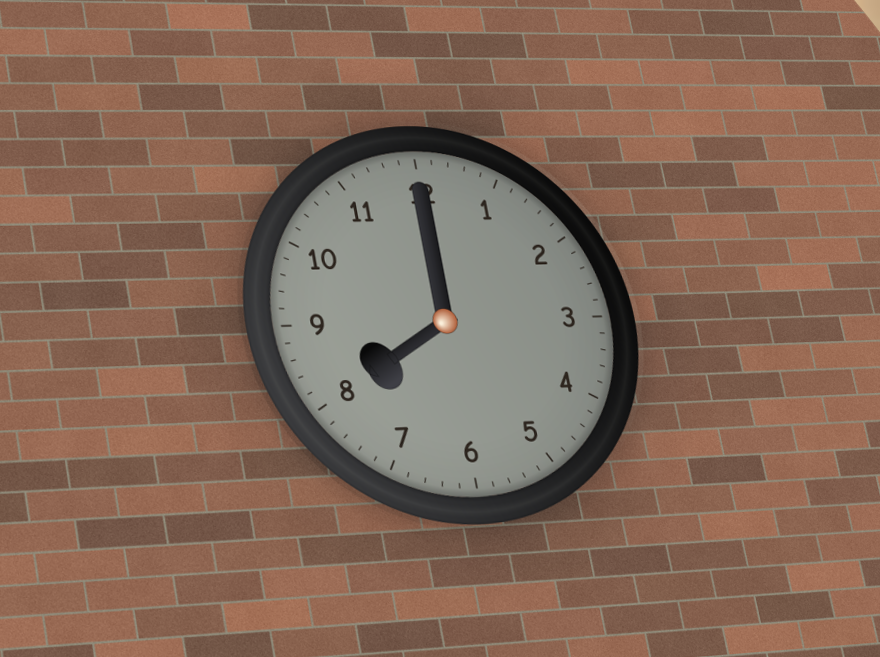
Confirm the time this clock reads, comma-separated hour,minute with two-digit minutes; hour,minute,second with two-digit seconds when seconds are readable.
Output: 8,00
